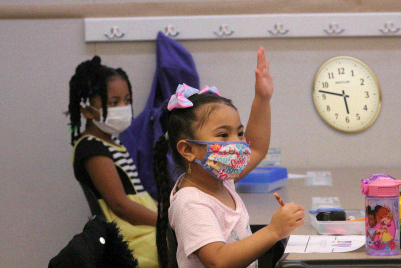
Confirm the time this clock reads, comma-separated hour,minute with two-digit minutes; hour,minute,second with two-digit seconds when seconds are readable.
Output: 5,47
